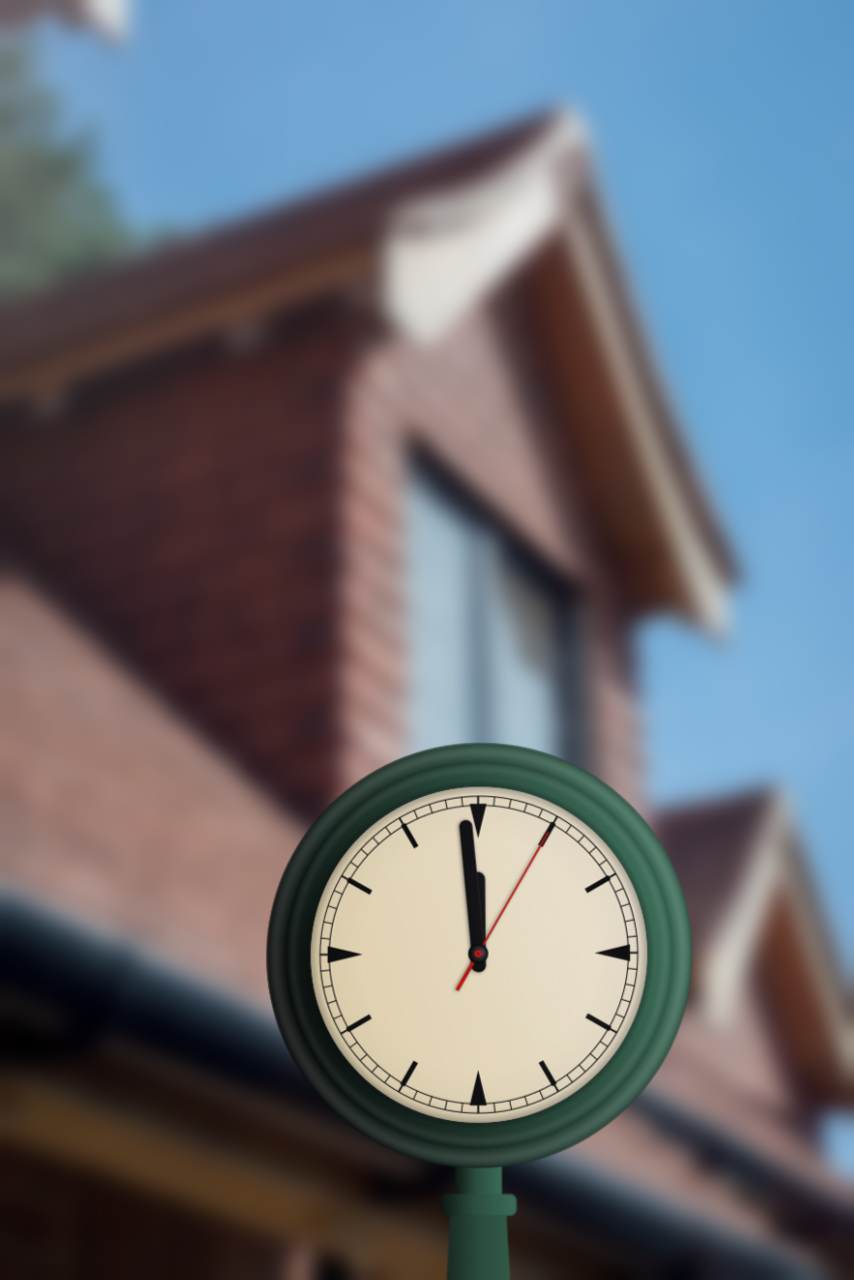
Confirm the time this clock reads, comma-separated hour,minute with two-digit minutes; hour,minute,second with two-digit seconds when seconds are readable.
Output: 11,59,05
